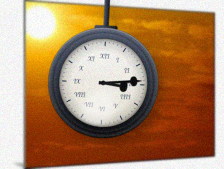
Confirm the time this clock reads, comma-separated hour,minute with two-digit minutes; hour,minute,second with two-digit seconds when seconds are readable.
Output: 3,14
